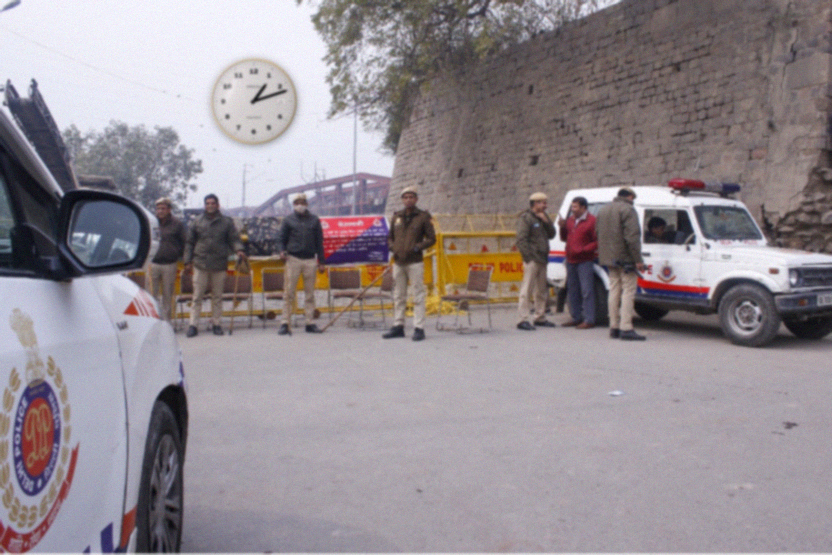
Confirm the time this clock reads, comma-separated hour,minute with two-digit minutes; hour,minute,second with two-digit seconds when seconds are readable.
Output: 1,12
